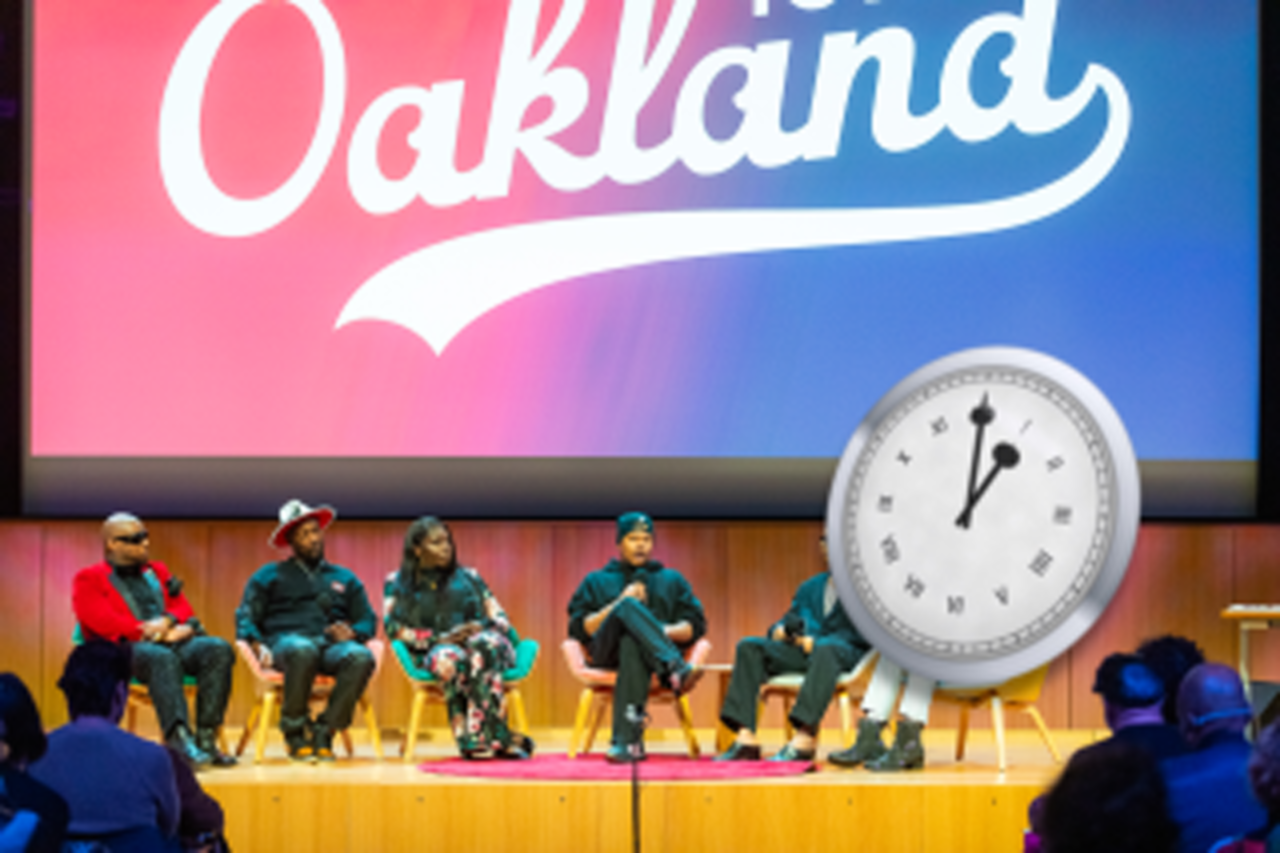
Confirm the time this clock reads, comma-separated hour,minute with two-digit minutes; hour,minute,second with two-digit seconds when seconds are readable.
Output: 1,00
